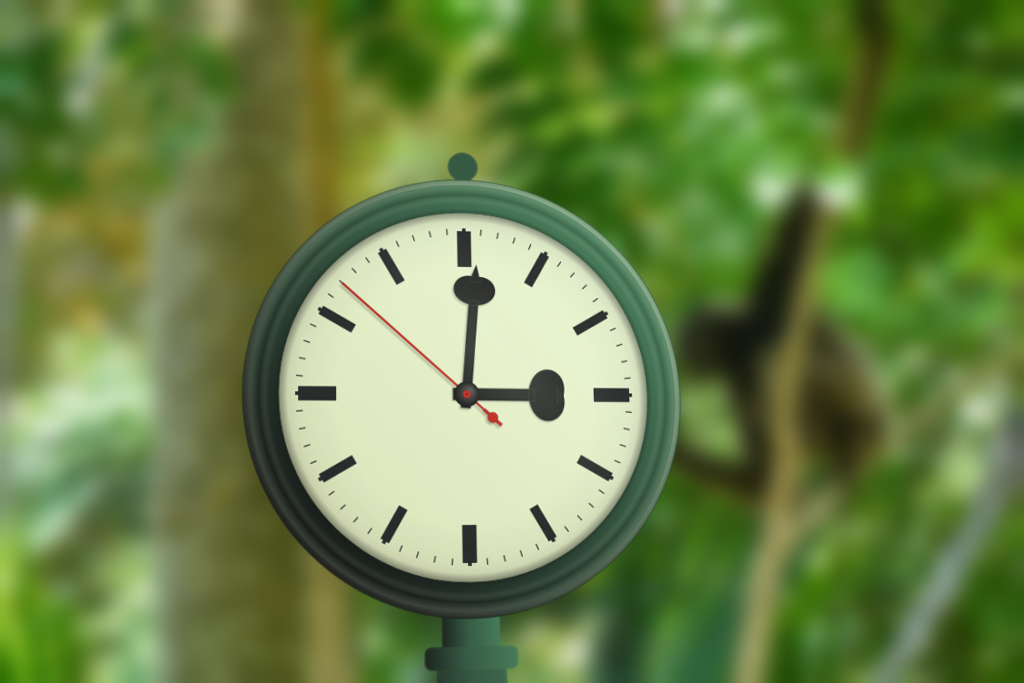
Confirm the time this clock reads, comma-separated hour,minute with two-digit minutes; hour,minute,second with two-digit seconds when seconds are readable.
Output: 3,00,52
